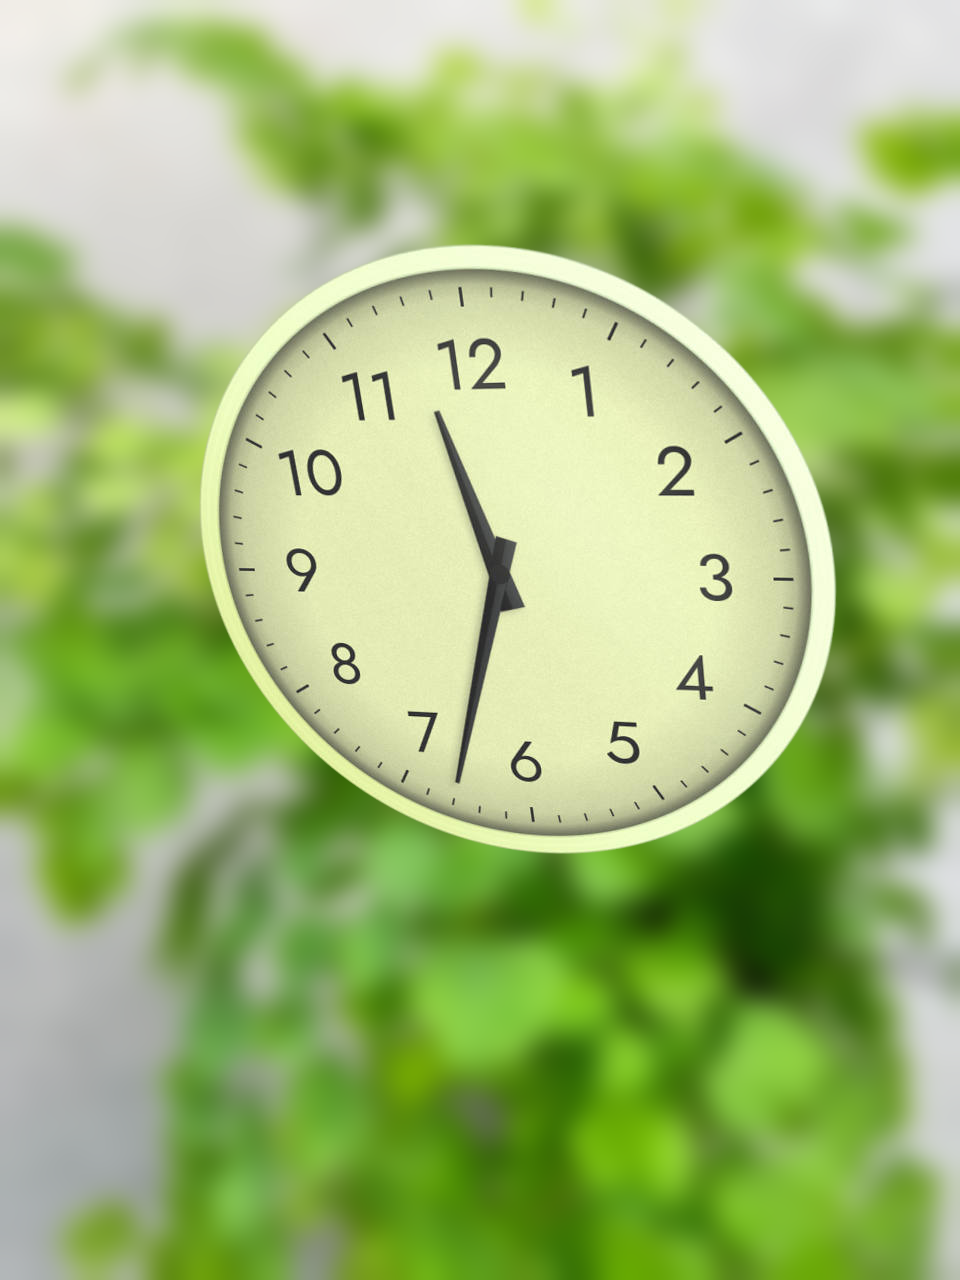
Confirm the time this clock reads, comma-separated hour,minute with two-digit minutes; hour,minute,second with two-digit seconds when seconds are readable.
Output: 11,33
